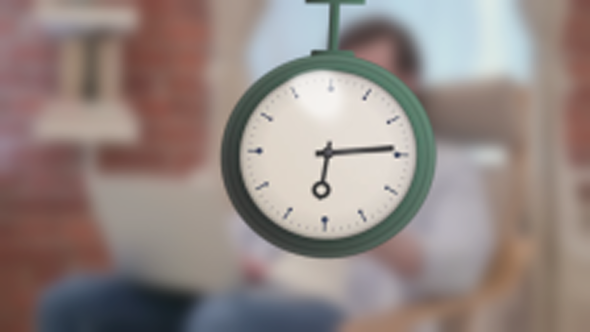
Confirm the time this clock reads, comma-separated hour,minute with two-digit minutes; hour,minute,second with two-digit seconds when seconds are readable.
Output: 6,14
